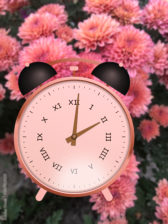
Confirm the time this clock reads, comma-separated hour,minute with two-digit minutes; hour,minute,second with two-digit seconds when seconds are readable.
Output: 2,01
